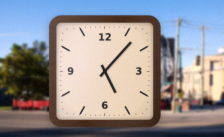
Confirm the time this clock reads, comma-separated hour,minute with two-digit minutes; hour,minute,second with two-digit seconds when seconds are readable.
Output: 5,07
